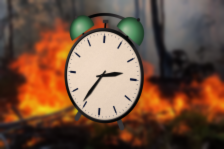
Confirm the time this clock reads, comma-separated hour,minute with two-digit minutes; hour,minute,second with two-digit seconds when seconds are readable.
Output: 2,36
